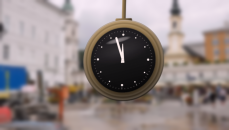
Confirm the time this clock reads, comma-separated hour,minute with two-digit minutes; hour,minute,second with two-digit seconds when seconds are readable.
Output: 11,57
